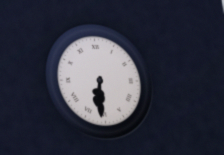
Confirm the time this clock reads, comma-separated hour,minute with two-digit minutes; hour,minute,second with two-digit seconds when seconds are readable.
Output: 6,31
